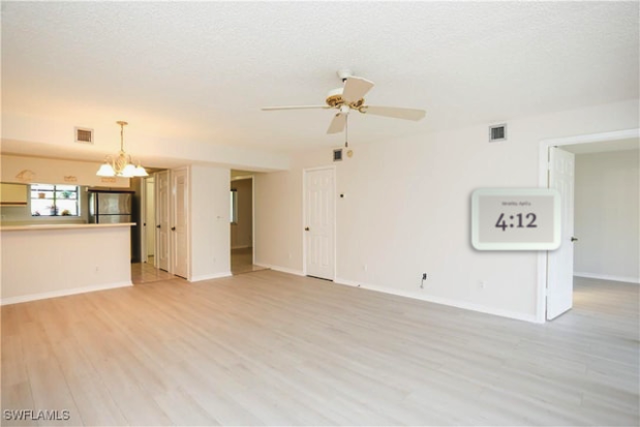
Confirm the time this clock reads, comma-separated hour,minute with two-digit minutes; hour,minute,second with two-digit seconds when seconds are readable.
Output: 4,12
